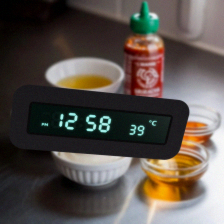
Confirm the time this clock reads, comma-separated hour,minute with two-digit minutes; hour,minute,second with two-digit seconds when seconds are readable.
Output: 12,58
